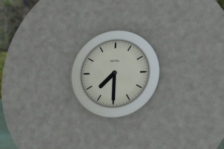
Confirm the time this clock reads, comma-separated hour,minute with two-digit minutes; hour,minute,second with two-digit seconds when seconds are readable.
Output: 7,30
